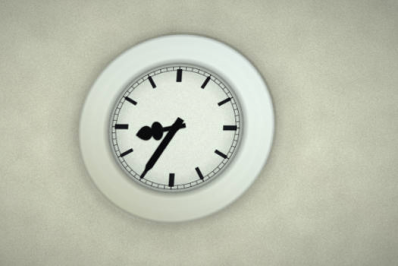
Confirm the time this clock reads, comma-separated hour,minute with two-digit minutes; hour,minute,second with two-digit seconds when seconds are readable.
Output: 8,35
